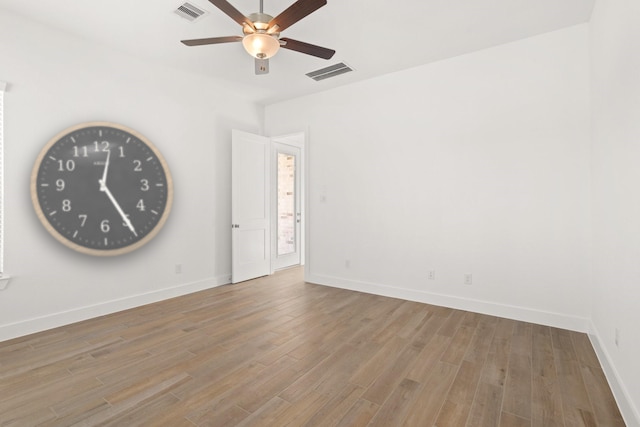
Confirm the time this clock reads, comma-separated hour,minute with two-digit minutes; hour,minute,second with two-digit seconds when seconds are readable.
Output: 12,25
